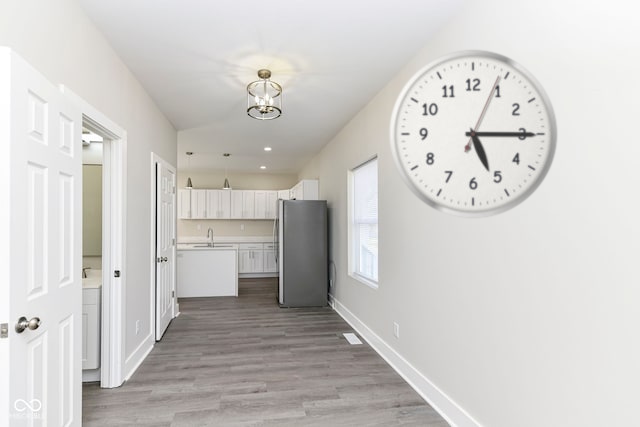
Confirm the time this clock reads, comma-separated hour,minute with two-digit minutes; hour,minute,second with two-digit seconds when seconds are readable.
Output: 5,15,04
